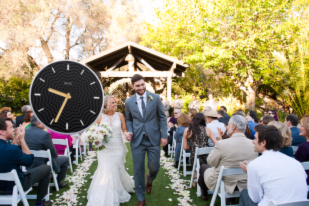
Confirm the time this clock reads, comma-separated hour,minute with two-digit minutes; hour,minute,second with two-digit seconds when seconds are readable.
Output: 9,34
